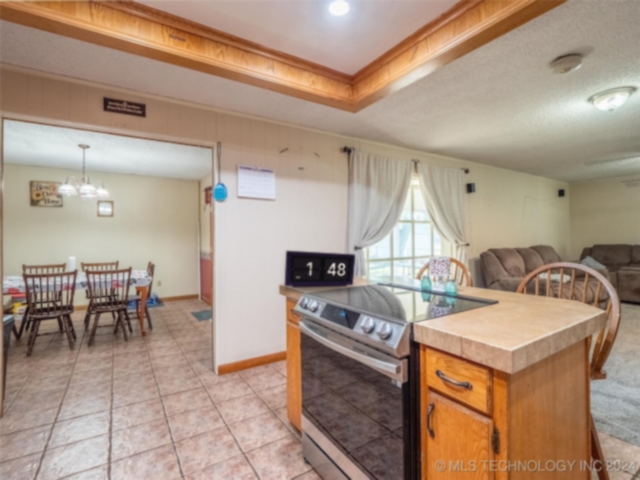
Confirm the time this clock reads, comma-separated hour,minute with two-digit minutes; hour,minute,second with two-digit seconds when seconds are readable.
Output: 1,48
